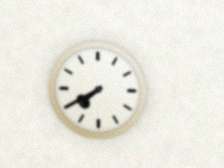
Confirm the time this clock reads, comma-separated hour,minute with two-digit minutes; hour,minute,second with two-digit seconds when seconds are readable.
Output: 7,40
